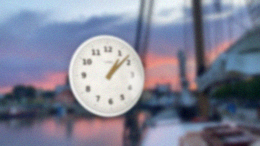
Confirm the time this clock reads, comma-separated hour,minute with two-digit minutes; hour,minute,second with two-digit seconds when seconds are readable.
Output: 1,08
